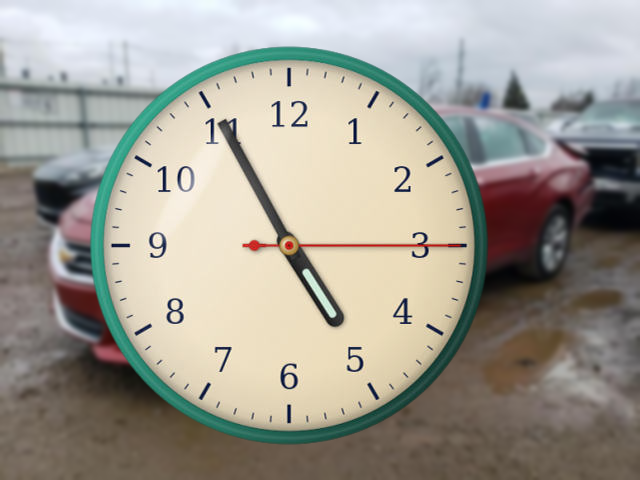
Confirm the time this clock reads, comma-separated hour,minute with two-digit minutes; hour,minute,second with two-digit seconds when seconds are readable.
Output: 4,55,15
